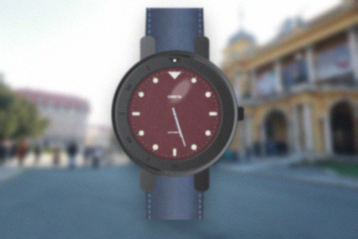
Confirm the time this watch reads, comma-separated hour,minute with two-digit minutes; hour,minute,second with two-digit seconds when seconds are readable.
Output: 5,27
